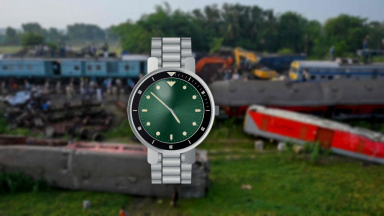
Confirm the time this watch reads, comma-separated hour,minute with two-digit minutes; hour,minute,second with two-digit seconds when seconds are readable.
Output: 4,52
